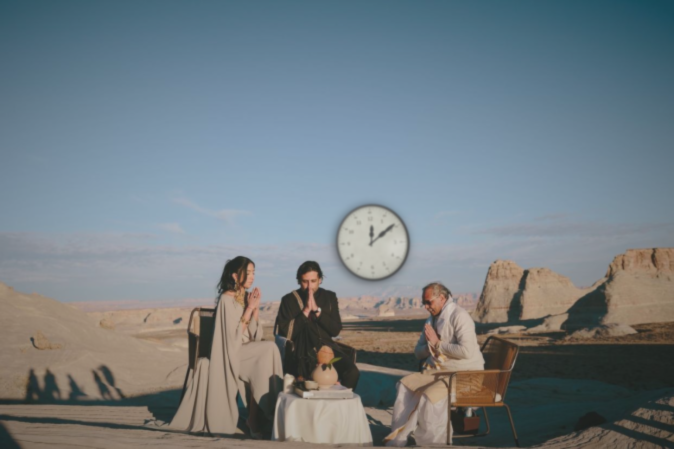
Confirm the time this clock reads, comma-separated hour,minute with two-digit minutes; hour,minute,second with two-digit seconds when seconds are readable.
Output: 12,09
